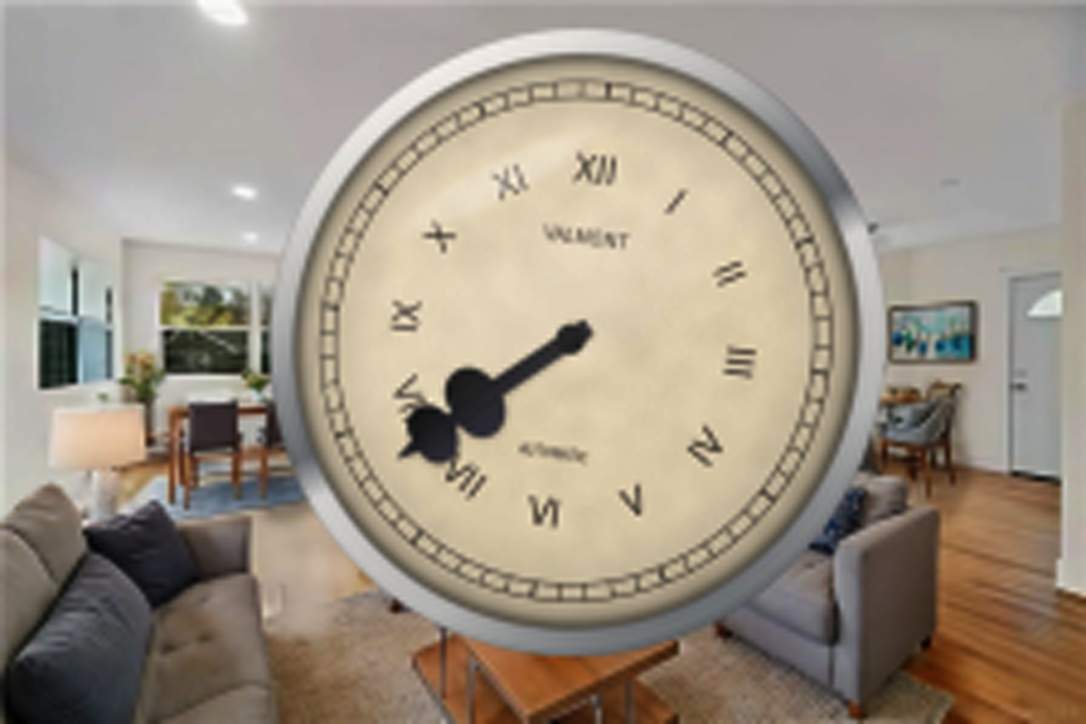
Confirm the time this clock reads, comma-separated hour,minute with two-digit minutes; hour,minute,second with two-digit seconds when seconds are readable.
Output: 7,38
